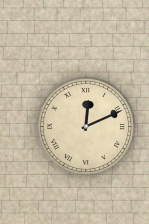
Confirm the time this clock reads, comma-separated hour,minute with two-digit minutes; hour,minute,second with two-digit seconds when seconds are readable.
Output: 12,11
